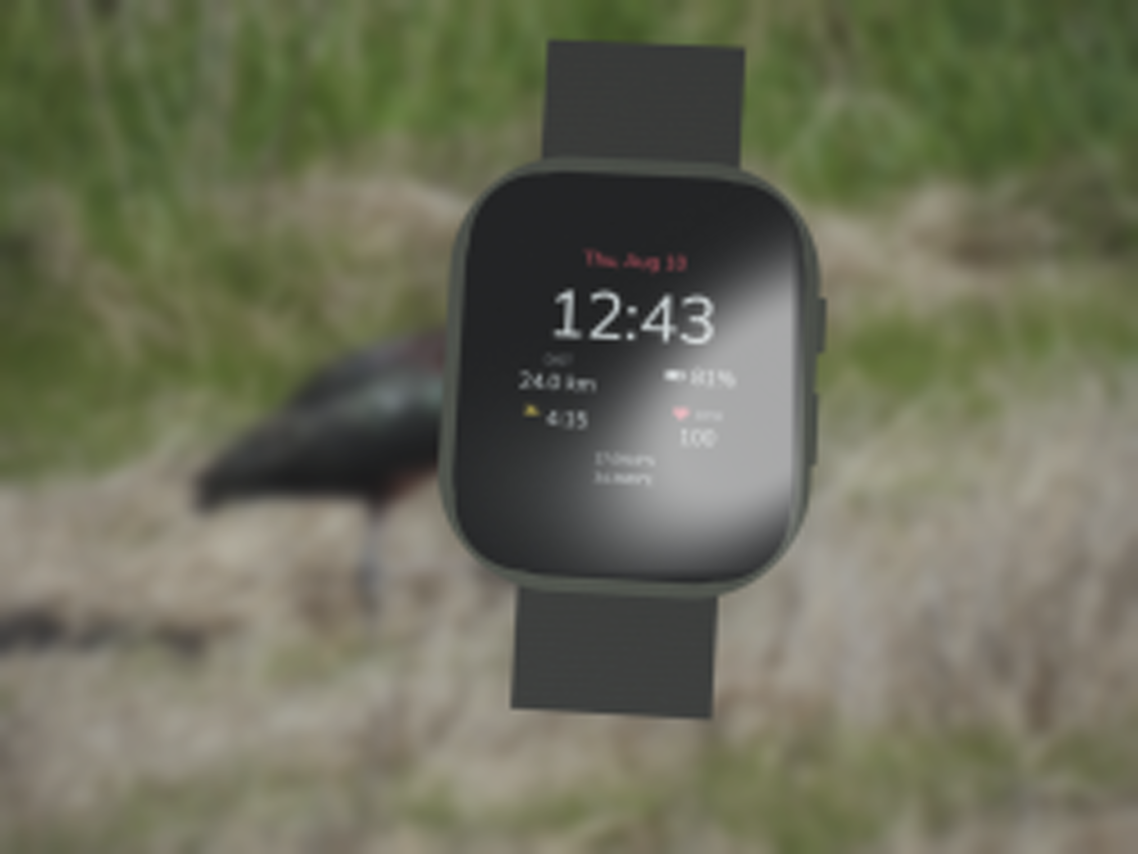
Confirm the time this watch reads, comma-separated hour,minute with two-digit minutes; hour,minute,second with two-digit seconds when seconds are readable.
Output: 12,43
